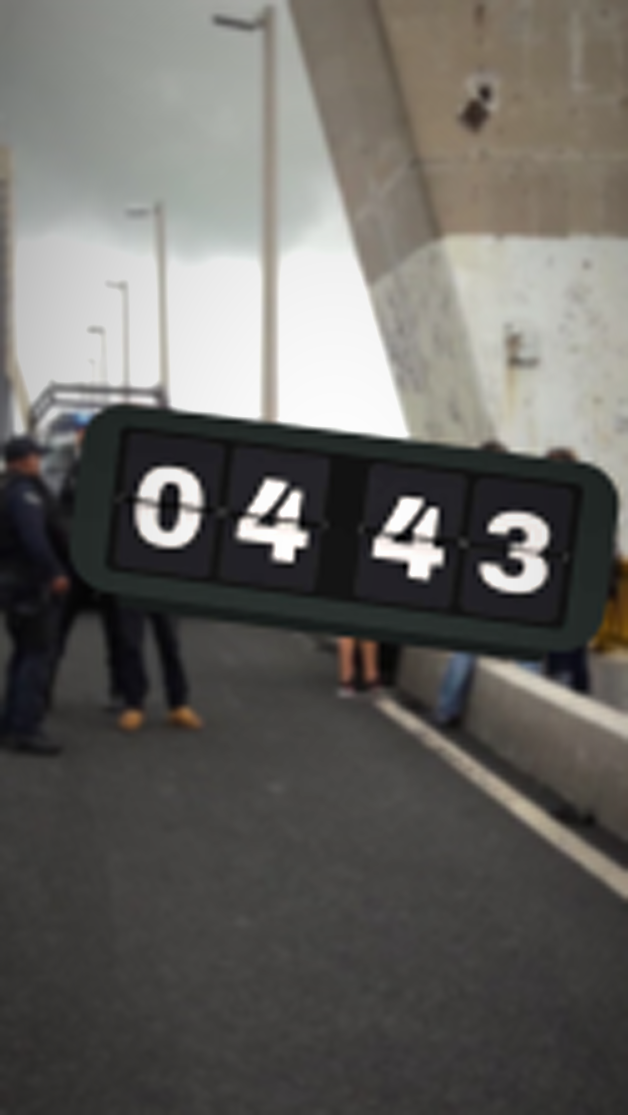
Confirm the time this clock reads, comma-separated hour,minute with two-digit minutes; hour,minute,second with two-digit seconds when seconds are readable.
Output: 4,43
